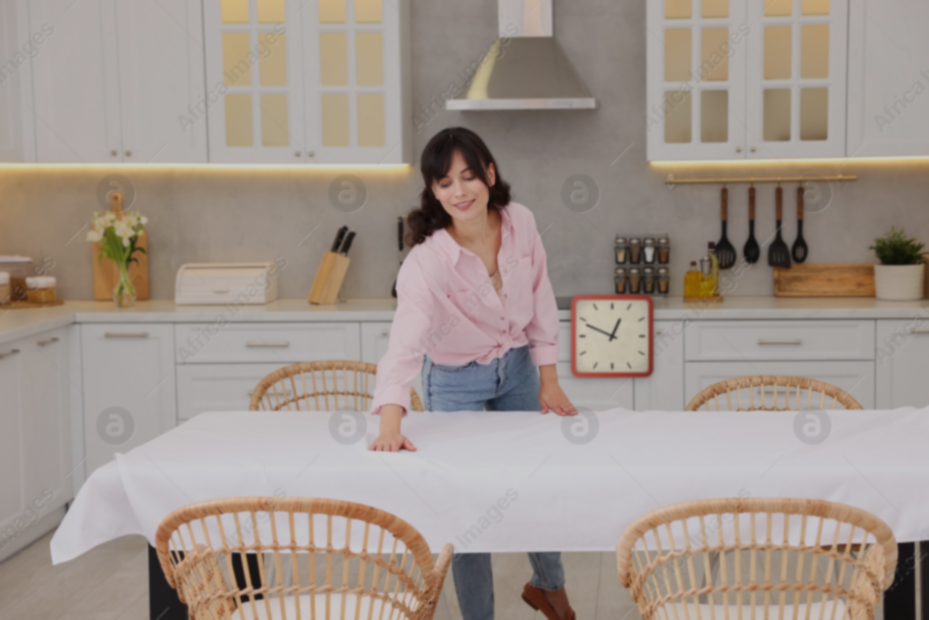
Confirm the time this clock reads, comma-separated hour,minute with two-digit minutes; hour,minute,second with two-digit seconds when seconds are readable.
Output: 12,49
